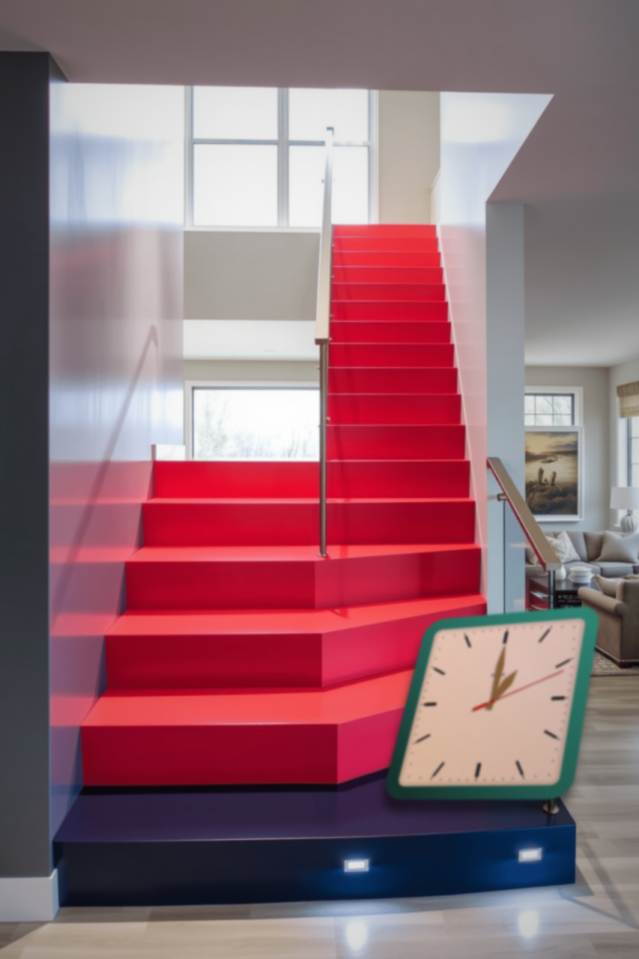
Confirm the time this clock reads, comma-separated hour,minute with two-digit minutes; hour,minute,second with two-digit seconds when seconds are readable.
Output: 1,00,11
